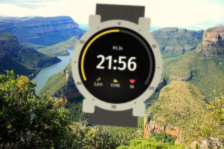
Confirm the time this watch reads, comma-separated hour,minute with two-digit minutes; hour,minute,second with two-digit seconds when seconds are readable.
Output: 21,56
